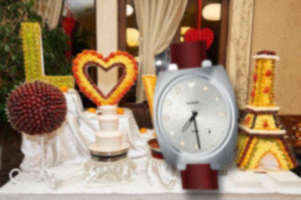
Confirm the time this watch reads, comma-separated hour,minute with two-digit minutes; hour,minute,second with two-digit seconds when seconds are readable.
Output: 7,29
